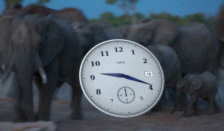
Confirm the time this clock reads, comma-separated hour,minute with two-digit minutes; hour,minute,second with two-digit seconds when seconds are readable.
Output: 9,19
